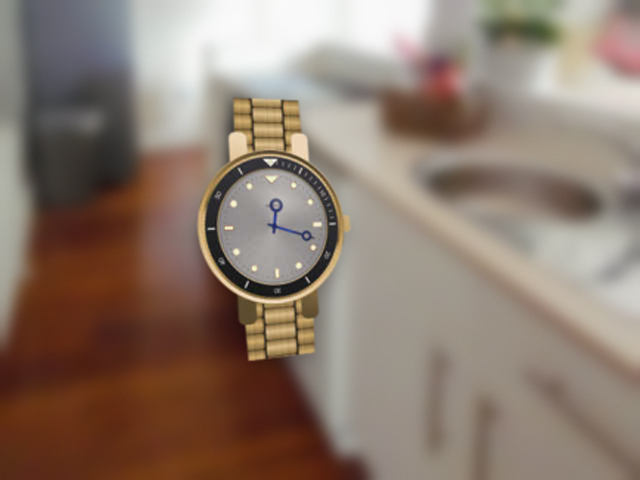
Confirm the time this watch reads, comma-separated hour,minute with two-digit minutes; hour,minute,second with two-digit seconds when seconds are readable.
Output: 12,18
